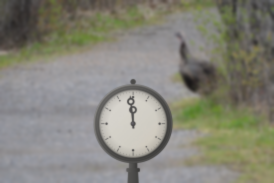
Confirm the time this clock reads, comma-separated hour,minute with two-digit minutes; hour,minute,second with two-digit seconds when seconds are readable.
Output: 11,59
